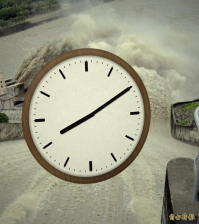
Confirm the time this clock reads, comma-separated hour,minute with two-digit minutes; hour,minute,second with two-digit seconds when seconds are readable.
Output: 8,10
